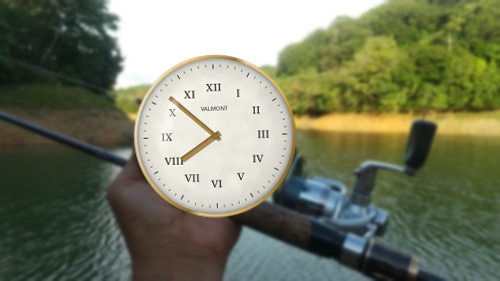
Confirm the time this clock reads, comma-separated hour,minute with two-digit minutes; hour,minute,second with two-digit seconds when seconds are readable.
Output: 7,52
